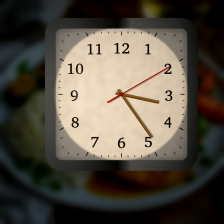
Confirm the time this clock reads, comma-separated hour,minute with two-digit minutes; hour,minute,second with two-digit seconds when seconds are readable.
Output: 3,24,10
